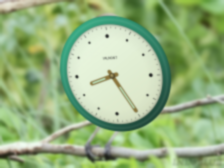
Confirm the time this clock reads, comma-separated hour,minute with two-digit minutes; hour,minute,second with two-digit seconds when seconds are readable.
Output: 8,25
